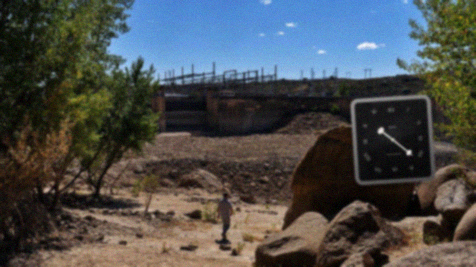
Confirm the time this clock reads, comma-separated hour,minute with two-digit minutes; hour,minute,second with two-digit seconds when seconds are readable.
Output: 10,22
